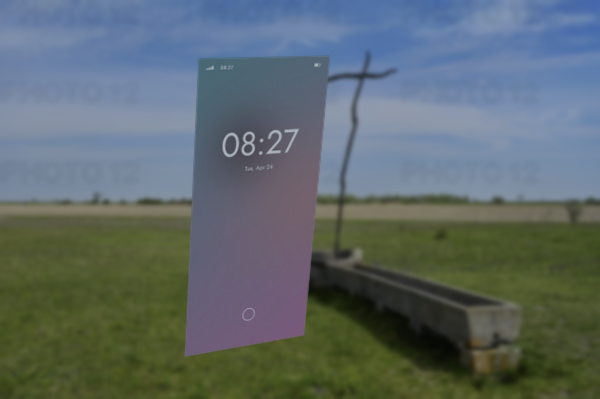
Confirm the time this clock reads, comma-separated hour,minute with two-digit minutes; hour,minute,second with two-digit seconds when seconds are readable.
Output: 8,27
